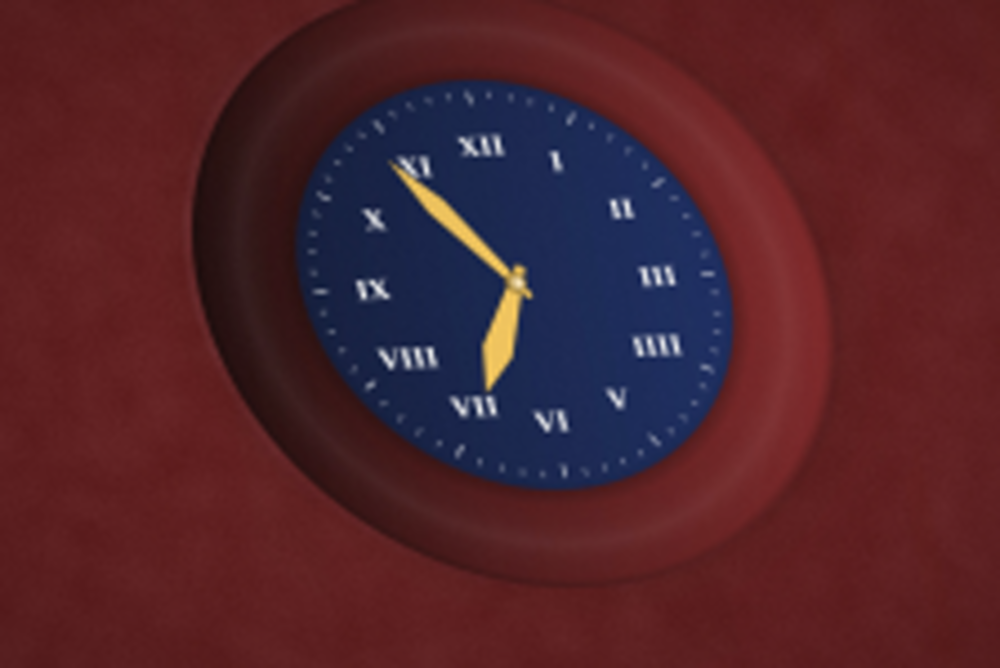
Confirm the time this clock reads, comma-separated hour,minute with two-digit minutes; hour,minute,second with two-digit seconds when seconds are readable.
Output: 6,54
